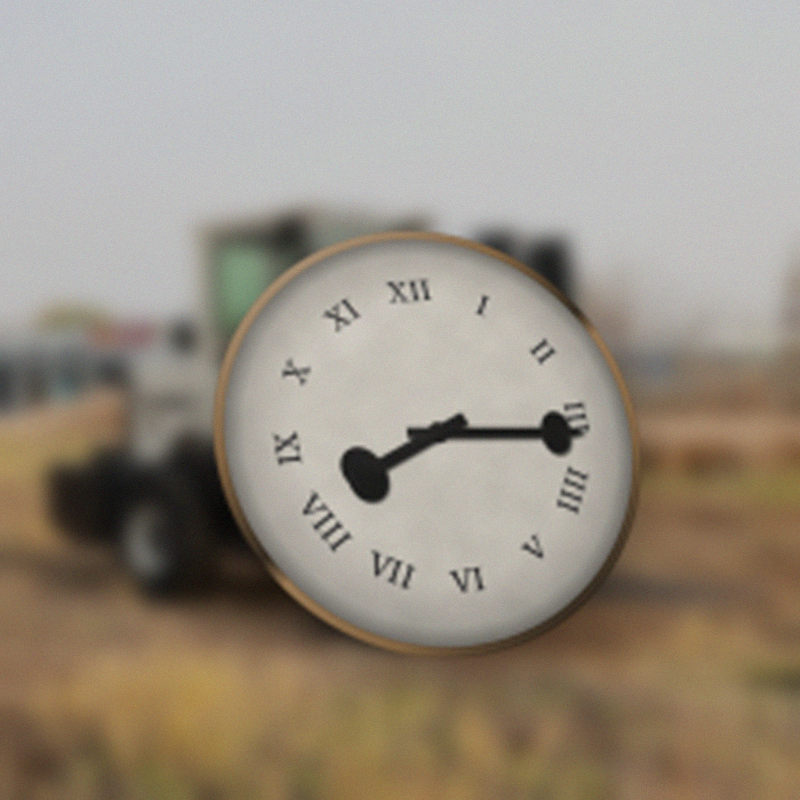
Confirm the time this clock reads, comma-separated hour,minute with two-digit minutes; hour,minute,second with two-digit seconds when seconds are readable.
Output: 8,16
